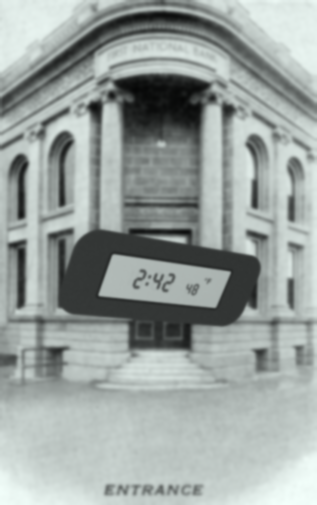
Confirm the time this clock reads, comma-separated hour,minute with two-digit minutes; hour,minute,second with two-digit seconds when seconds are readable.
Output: 2,42
